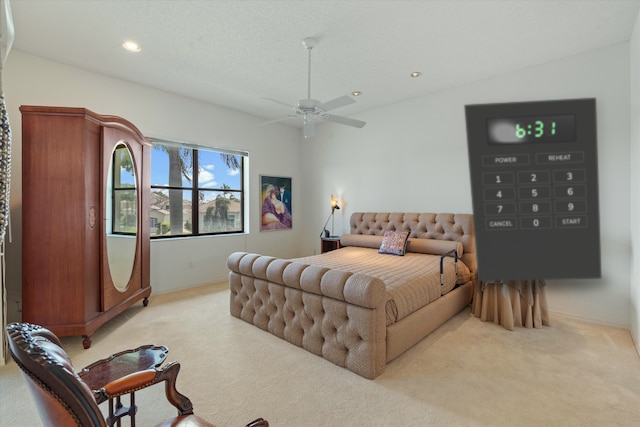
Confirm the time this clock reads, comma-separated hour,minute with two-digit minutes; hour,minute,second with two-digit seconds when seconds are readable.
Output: 6,31
